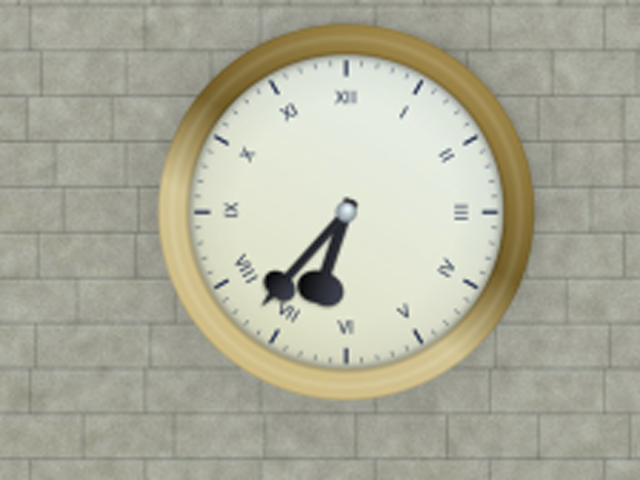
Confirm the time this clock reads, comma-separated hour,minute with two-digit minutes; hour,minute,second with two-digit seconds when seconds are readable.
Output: 6,37
